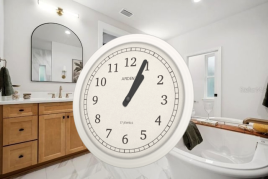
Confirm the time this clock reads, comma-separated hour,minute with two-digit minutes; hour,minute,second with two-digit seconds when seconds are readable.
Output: 1,04
